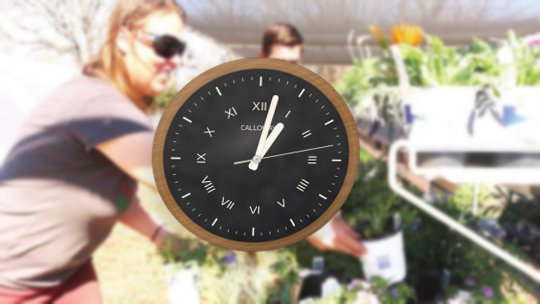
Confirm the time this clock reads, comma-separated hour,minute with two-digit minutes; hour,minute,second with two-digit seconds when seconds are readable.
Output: 1,02,13
